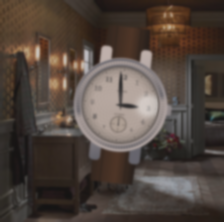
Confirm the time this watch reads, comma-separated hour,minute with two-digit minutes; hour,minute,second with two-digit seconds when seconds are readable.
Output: 2,59
